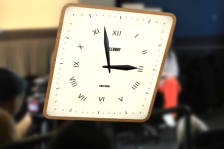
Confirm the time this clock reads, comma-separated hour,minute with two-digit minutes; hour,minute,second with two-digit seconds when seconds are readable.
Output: 2,57
